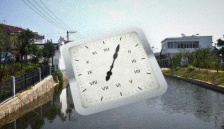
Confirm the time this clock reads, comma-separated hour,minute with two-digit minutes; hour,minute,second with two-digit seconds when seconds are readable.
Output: 7,05
